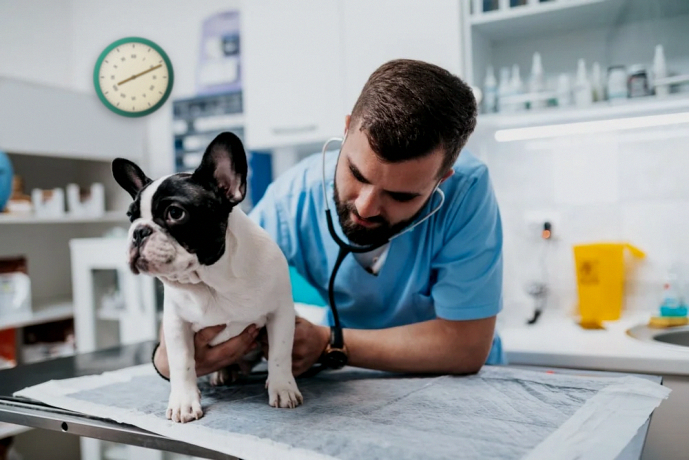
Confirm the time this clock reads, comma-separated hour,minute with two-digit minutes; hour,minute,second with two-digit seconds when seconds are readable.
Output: 8,11
